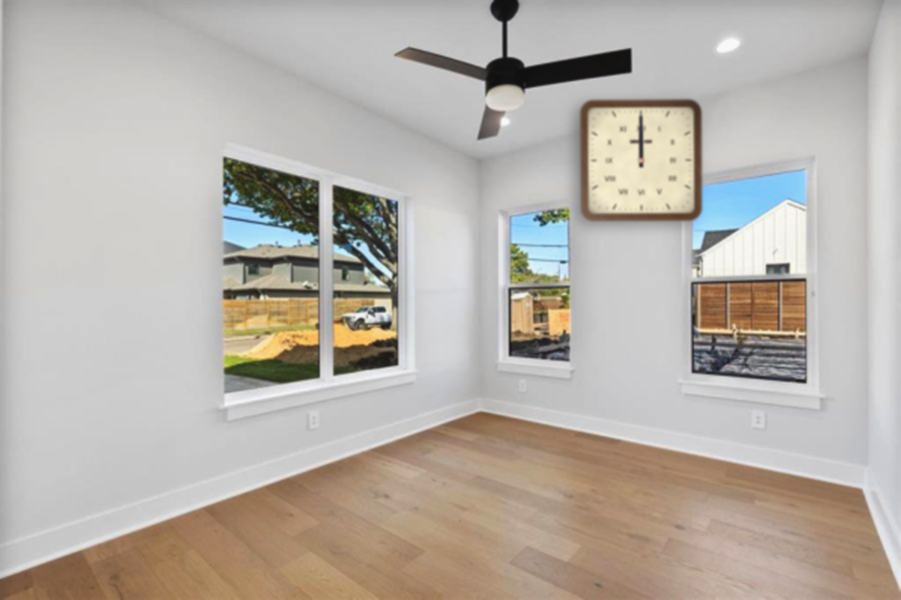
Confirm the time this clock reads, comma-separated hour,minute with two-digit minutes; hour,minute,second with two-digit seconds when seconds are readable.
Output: 12,00
